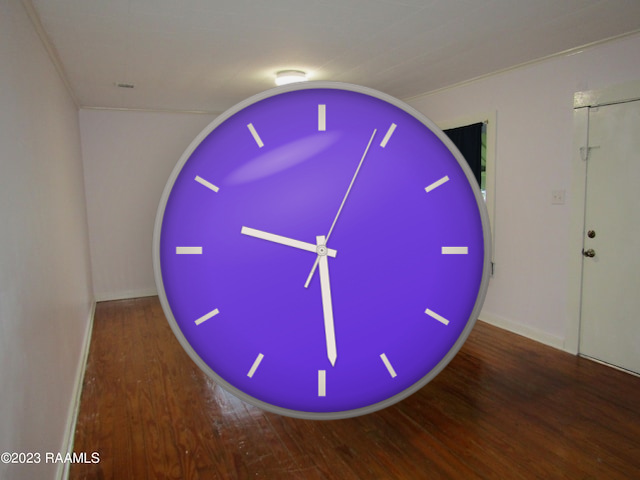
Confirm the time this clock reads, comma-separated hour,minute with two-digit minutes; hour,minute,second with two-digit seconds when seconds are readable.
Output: 9,29,04
